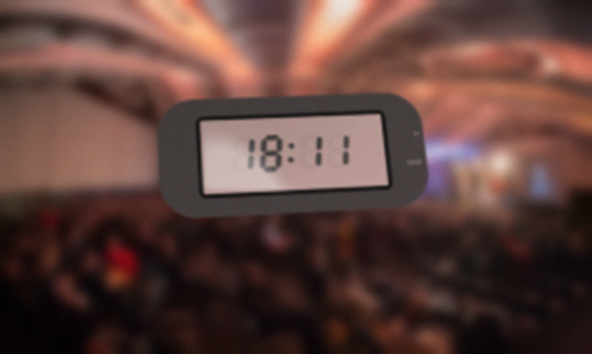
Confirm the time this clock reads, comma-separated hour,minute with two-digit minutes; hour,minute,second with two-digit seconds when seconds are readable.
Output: 18,11
